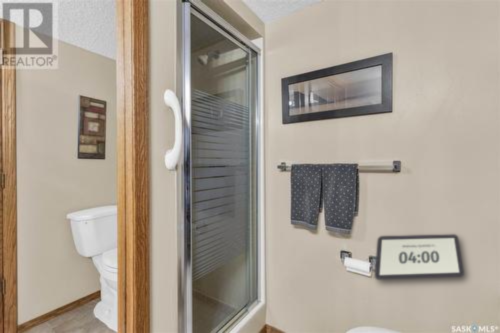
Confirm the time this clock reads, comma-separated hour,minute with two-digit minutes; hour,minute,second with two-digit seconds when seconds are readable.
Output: 4,00
